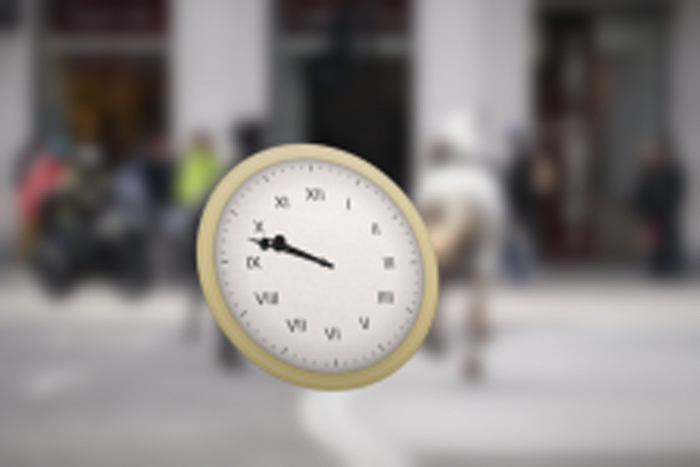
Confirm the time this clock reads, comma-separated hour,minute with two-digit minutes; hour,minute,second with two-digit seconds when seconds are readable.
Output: 9,48
